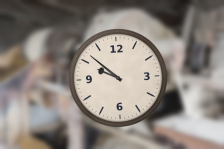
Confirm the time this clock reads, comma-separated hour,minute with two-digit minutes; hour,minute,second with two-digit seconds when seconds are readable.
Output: 9,52
